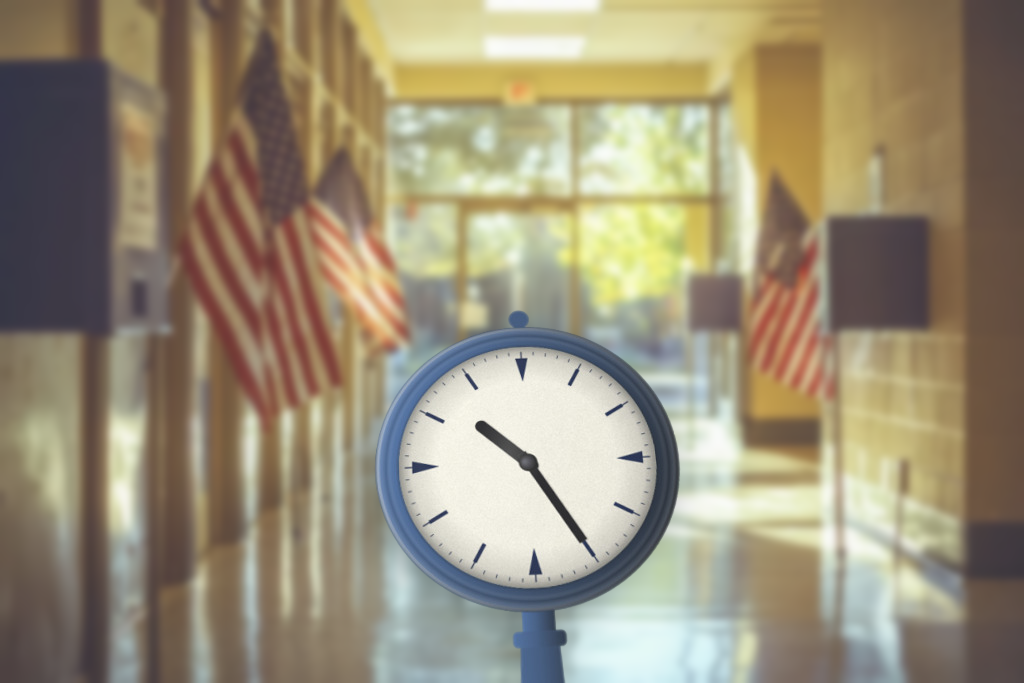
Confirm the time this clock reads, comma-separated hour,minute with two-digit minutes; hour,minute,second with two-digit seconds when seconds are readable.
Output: 10,25
